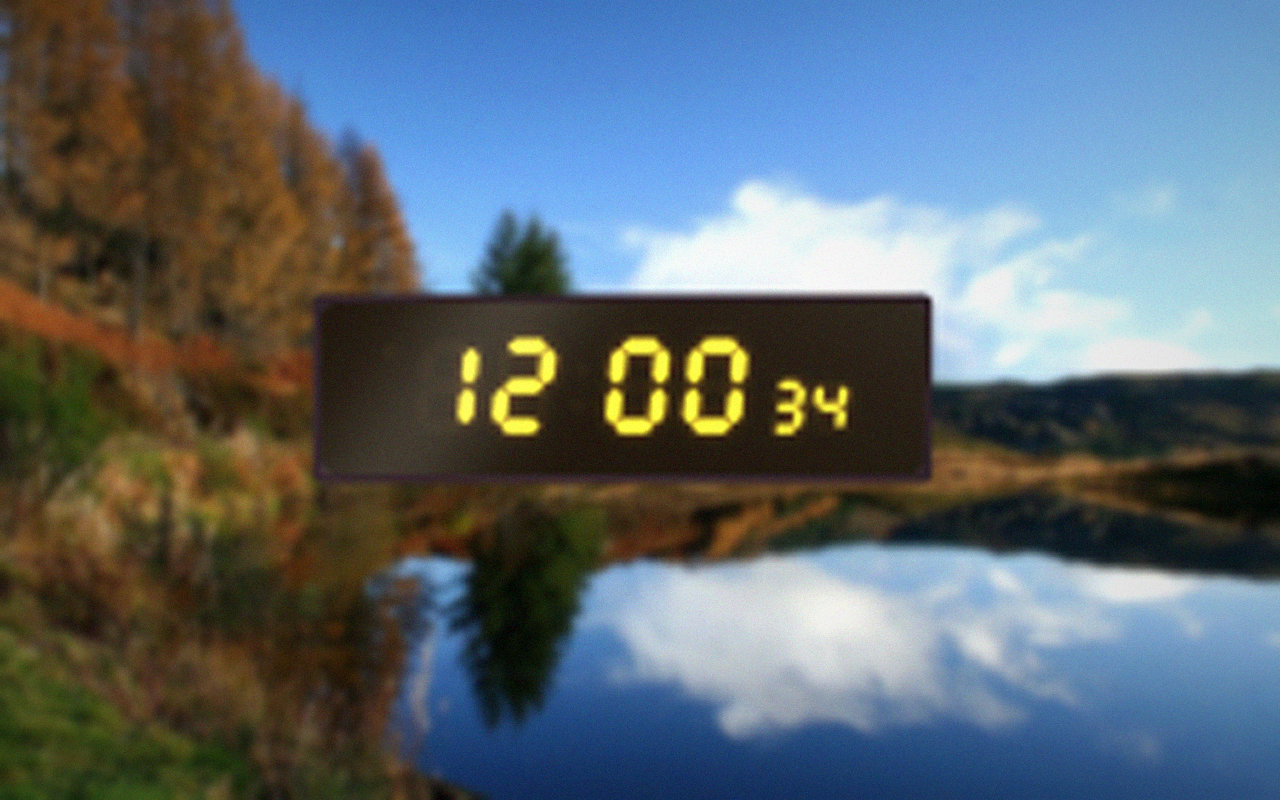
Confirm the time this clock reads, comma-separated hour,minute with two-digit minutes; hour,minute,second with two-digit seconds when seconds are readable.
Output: 12,00,34
